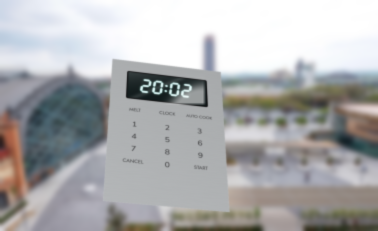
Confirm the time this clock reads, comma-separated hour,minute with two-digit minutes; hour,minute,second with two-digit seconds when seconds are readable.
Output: 20,02
